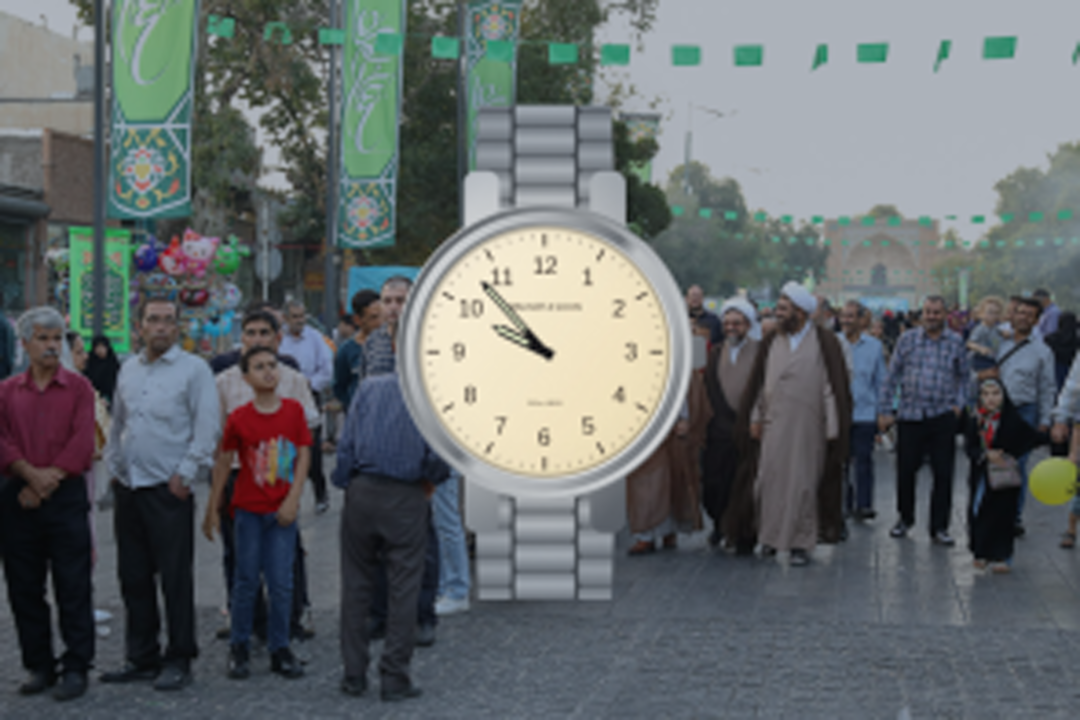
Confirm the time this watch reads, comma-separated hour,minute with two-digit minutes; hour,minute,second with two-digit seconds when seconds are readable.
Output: 9,53
